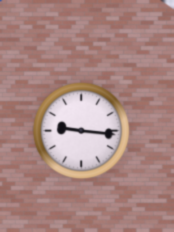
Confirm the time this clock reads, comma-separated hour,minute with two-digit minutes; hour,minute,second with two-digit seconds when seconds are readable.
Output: 9,16
